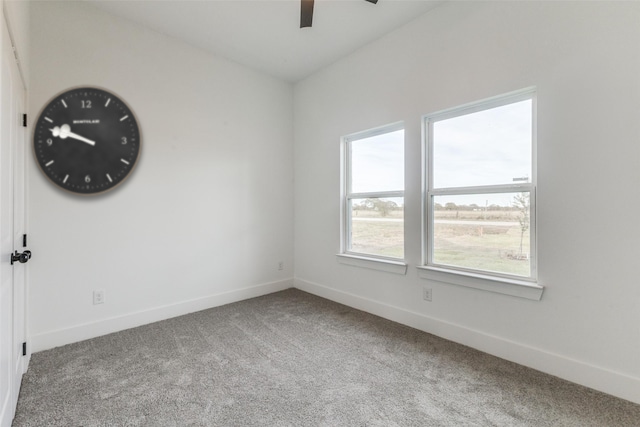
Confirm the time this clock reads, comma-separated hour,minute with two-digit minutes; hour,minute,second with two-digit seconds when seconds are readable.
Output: 9,48
